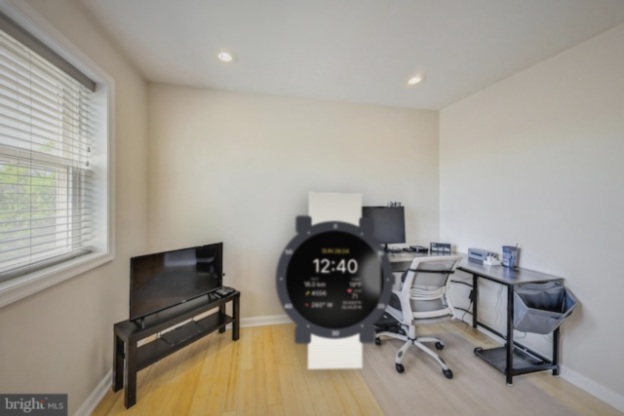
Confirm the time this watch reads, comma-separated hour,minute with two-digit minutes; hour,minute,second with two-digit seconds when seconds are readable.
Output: 12,40
